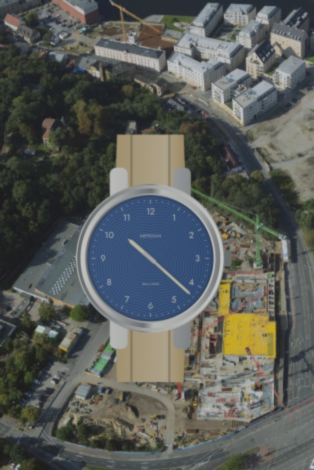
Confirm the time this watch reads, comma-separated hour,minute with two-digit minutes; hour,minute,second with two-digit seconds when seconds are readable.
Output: 10,22
